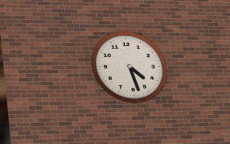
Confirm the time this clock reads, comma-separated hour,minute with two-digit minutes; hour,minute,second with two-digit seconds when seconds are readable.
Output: 4,28
